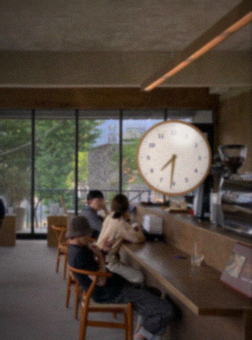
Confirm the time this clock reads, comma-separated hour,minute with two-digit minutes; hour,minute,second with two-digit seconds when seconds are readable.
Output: 7,31
